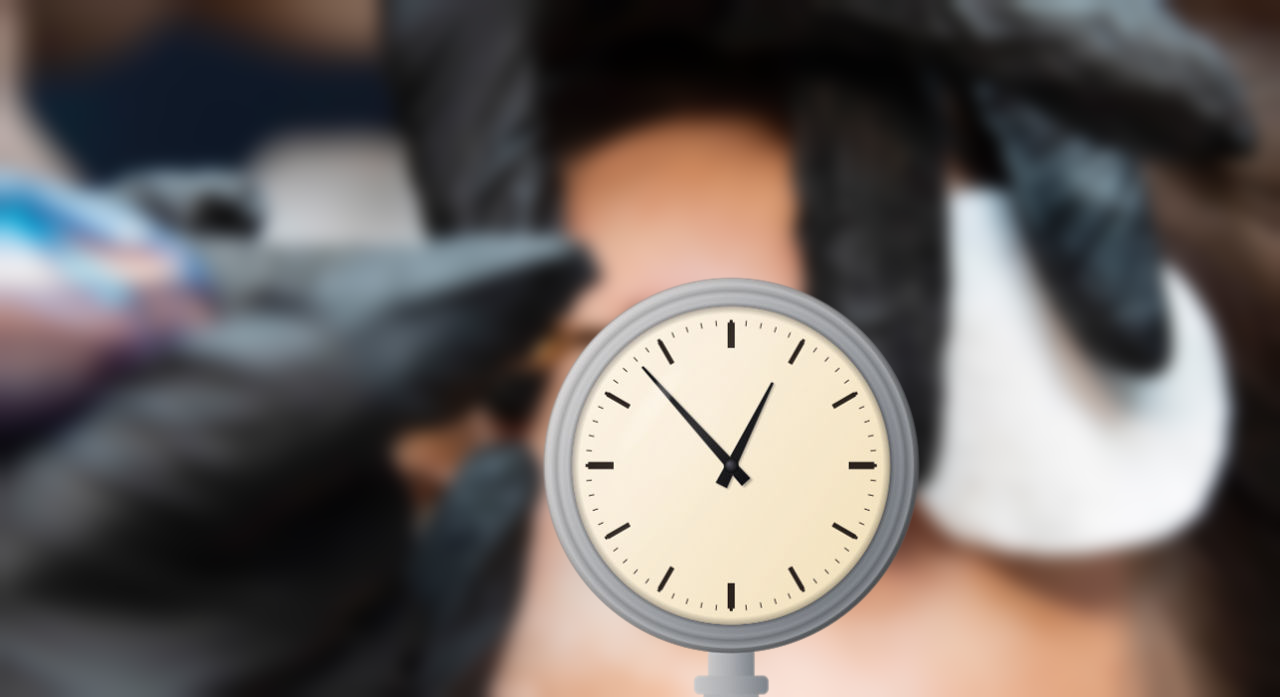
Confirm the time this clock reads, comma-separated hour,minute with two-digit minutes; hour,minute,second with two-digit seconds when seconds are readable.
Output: 12,53
